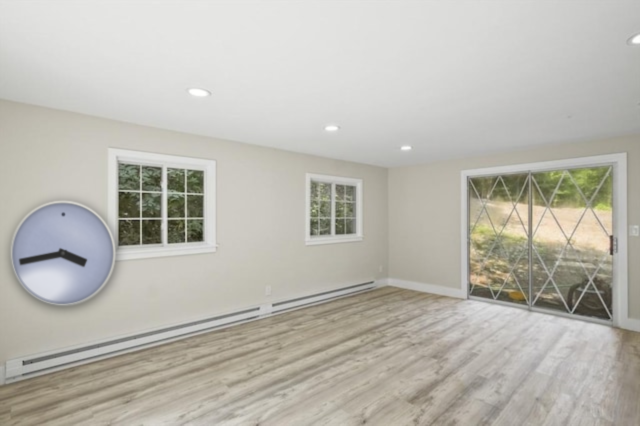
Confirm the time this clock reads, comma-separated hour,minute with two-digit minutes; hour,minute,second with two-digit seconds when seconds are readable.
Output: 3,43
